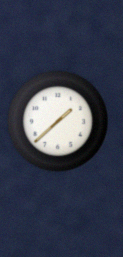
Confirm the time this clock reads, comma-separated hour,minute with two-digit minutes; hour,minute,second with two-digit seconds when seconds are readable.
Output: 1,38
